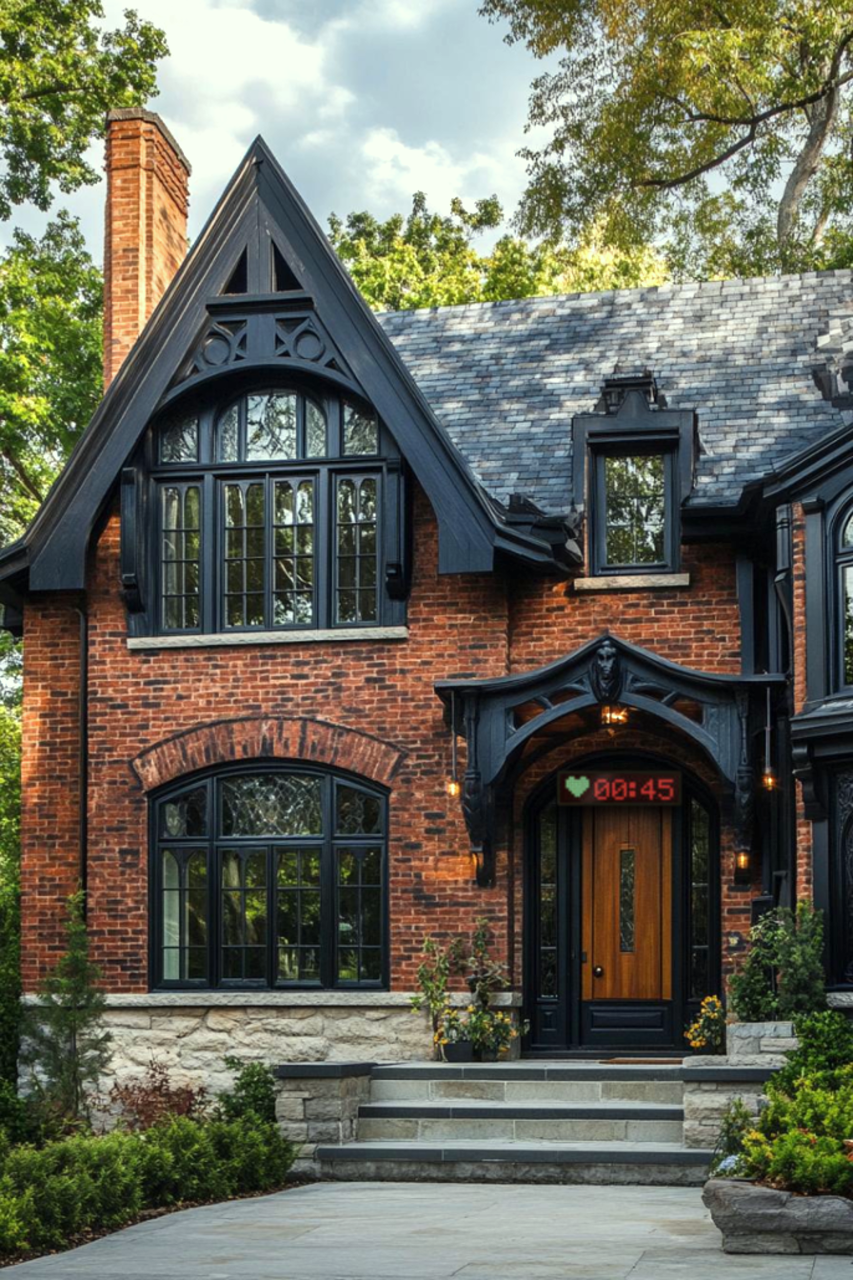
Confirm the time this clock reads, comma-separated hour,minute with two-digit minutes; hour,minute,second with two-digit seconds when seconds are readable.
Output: 0,45
